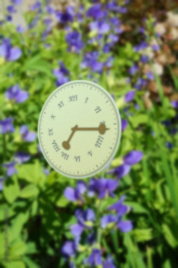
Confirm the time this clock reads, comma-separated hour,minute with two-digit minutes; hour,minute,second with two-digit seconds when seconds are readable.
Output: 7,16
